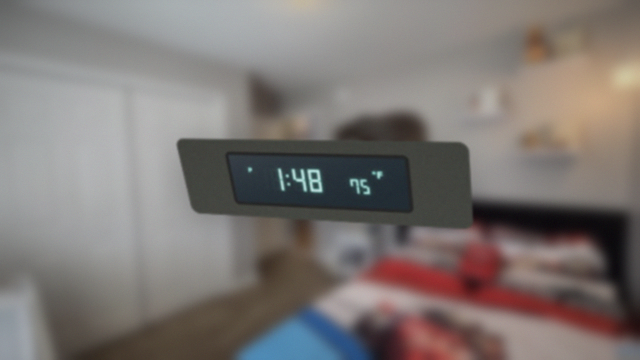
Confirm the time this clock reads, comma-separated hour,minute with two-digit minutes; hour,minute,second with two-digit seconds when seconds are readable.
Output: 1,48
